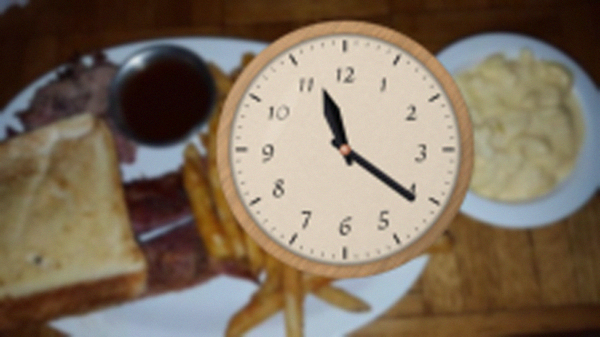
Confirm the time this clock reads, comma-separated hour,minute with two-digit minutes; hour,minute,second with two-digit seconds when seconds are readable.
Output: 11,21
